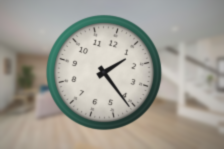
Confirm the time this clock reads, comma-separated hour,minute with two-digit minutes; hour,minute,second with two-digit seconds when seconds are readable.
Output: 1,21
